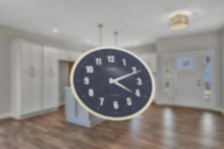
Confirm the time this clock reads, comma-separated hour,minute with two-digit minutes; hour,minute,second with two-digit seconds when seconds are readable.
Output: 4,11
